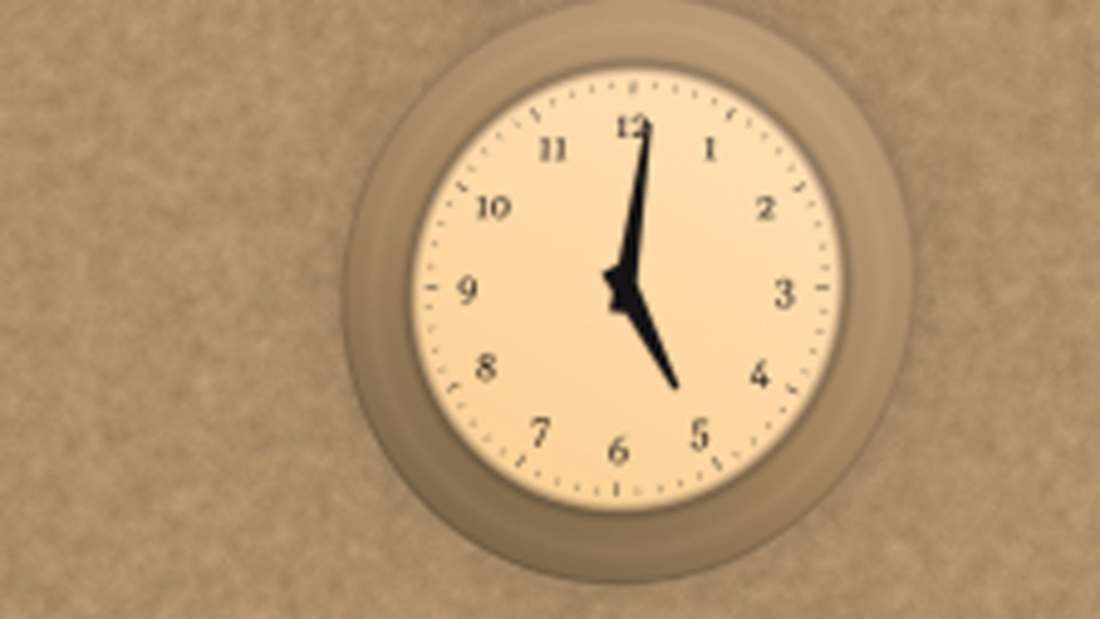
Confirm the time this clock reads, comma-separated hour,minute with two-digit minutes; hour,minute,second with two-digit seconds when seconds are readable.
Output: 5,01
